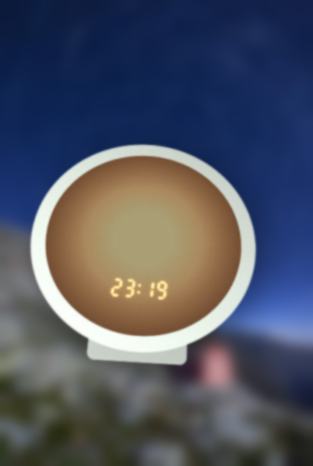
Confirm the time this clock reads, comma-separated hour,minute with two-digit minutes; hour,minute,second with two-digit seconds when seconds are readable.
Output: 23,19
